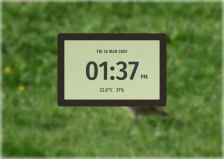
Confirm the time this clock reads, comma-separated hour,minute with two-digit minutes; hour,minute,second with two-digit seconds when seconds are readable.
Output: 1,37
